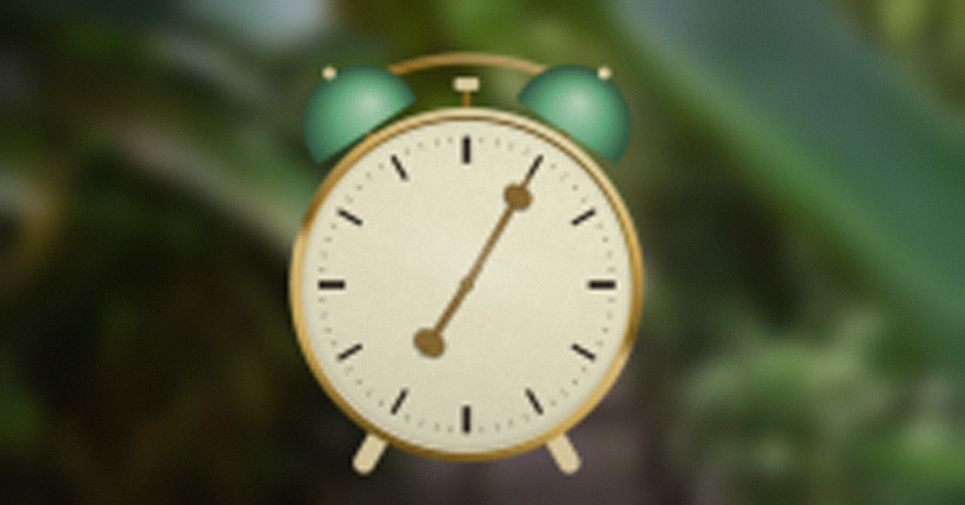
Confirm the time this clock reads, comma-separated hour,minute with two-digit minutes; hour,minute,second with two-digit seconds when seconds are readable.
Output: 7,05
